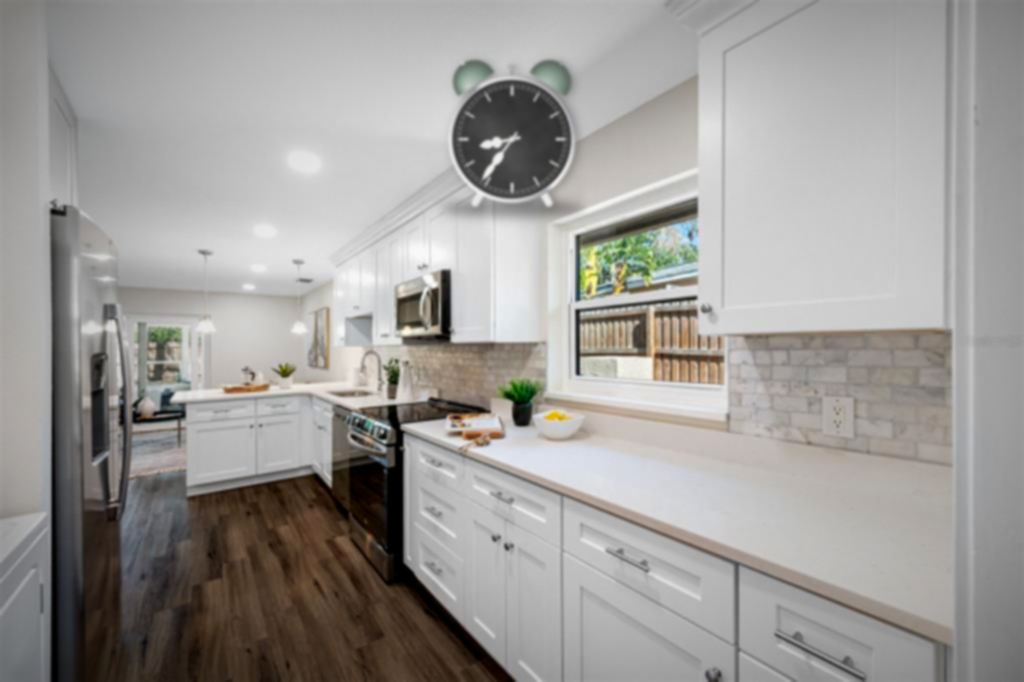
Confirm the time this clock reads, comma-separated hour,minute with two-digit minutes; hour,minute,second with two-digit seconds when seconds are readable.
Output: 8,36
